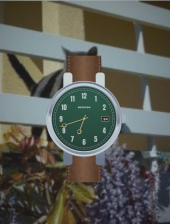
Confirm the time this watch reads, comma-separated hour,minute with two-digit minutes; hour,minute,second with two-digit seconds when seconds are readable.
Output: 6,42
